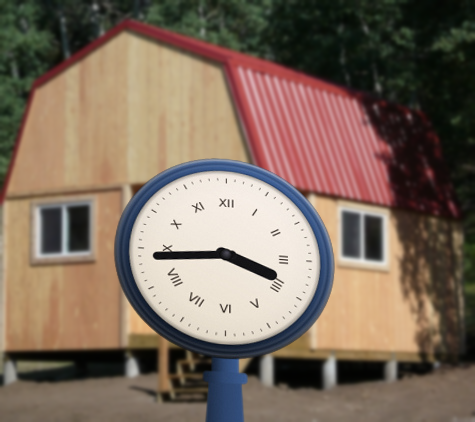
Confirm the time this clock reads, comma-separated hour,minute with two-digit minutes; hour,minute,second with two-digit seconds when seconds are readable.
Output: 3,44
